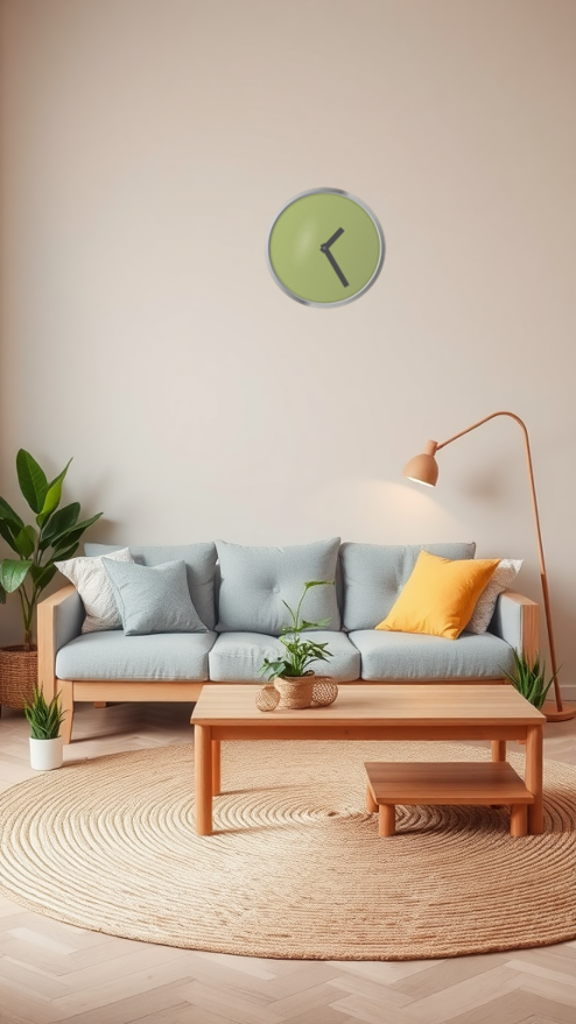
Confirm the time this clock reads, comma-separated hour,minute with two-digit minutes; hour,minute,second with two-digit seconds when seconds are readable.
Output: 1,25
